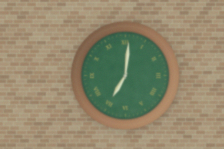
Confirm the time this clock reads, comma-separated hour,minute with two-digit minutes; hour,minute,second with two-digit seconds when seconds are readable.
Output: 7,01
